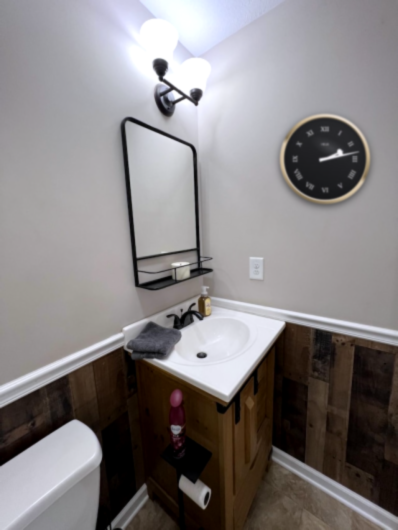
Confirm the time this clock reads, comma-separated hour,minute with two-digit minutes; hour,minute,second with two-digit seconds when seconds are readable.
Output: 2,13
